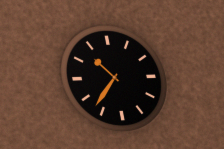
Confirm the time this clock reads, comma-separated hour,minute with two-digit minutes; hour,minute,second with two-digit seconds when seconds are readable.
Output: 10,37
